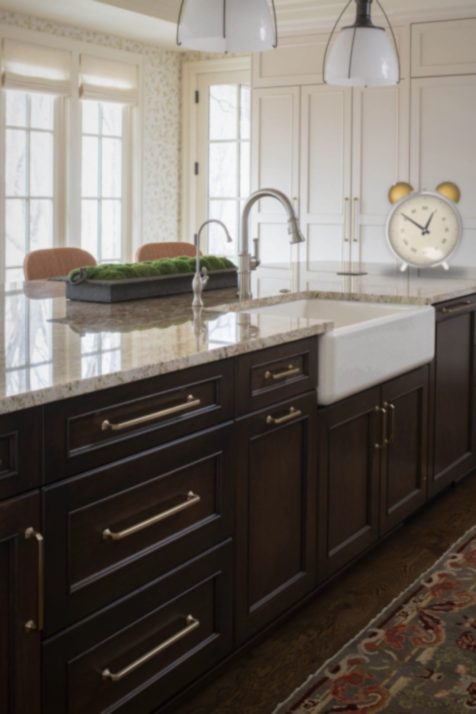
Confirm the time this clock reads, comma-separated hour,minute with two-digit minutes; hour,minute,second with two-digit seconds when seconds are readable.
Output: 12,51
